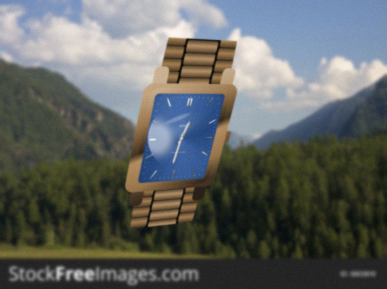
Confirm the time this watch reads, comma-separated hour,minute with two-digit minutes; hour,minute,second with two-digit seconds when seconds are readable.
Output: 12,31
